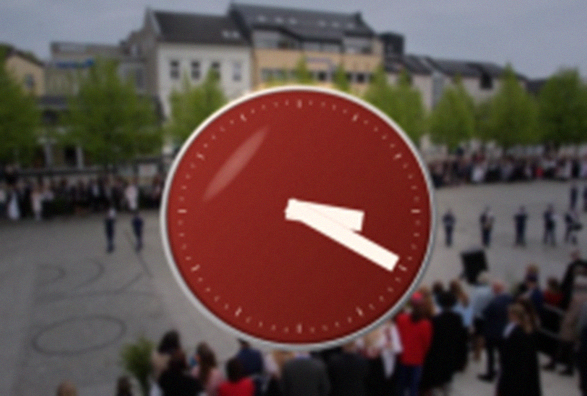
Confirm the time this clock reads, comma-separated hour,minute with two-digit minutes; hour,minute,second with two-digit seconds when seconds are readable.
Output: 3,20
